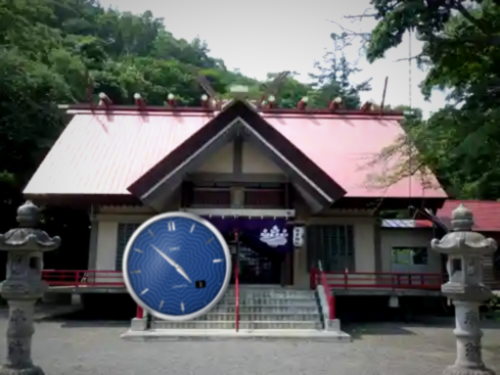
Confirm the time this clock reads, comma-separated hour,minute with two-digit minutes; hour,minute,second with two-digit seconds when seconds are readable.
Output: 4,53
